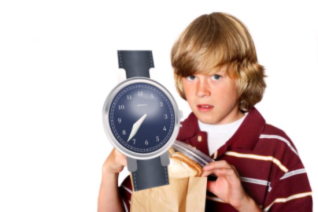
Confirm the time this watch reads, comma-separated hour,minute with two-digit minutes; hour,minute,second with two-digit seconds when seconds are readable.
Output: 7,37
